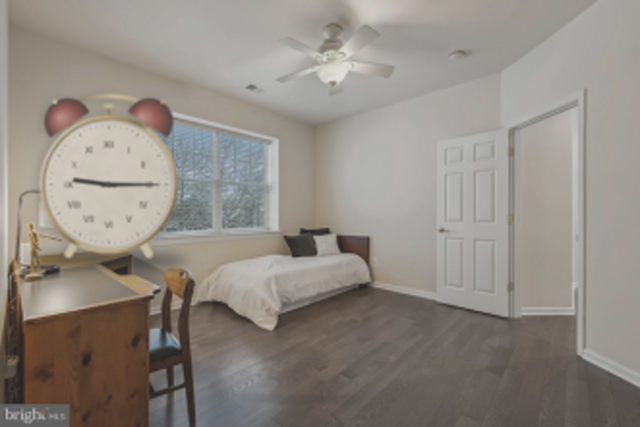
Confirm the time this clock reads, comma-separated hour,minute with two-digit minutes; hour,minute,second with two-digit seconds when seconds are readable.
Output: 9,15
